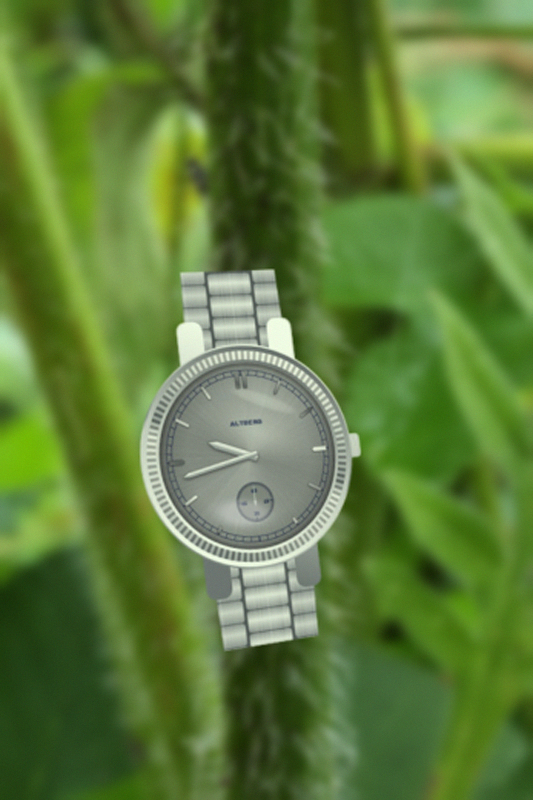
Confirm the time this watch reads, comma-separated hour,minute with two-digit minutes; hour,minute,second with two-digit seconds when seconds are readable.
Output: 9,43
